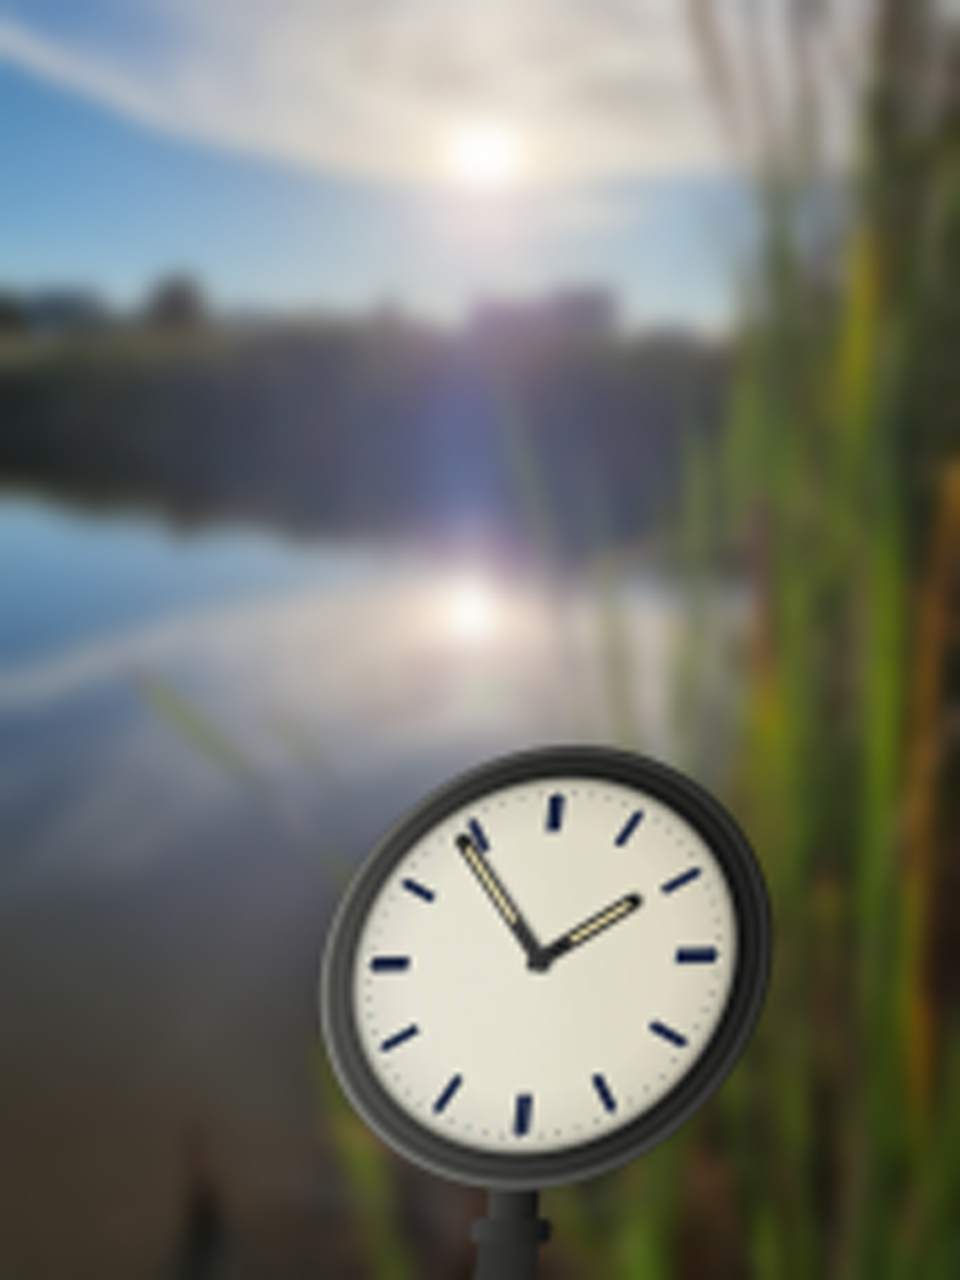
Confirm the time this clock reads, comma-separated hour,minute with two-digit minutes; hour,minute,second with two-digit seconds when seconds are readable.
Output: 1,54
